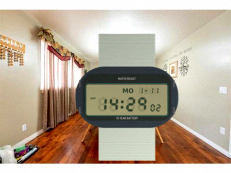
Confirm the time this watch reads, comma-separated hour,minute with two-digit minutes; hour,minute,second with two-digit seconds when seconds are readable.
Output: 14,29,02
